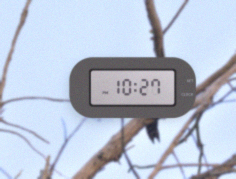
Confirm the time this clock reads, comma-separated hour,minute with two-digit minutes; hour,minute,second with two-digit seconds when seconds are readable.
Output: 10,27
